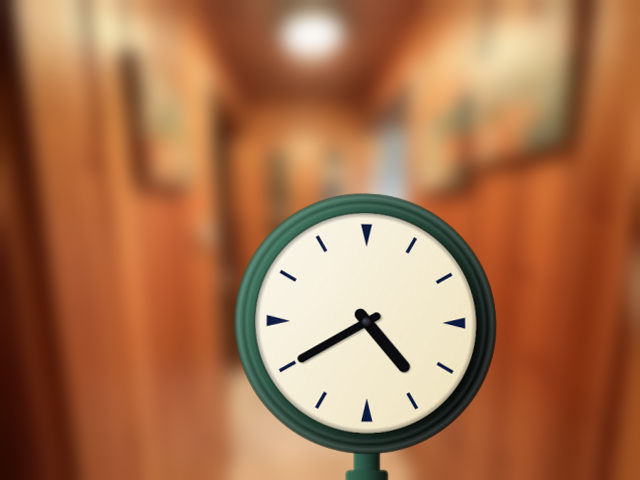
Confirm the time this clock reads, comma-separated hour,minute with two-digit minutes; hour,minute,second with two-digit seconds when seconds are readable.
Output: 4,40
